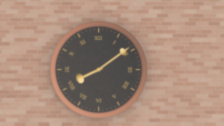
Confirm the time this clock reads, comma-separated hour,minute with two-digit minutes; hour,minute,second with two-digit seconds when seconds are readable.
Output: 8,09
